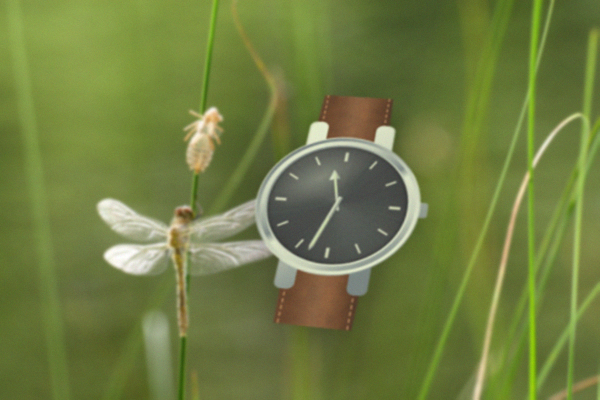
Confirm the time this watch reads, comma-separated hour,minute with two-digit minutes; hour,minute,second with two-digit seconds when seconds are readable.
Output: 11,33
